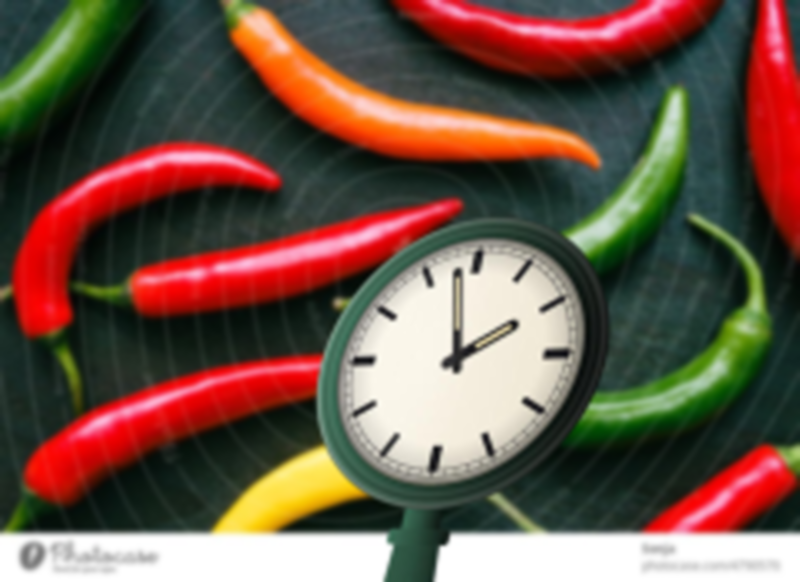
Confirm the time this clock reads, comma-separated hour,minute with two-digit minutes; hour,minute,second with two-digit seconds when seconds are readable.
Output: 1,58
